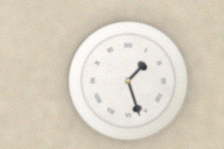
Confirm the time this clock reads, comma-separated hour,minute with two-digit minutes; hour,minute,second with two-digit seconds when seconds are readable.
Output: 1,27
